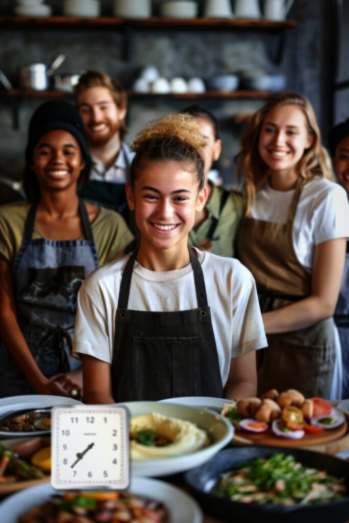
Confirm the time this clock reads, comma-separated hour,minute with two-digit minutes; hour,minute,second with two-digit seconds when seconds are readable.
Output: 7,37
